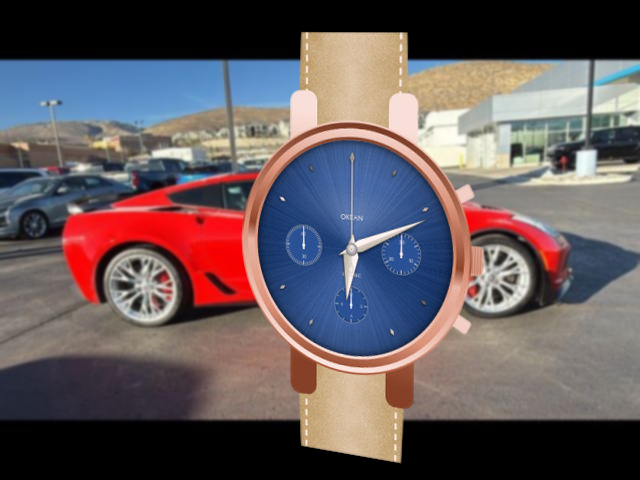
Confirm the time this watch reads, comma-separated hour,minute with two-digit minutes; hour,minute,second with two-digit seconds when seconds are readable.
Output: 6,11
